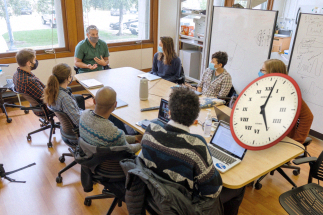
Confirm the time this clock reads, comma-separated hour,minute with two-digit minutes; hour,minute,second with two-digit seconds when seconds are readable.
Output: 5,02
